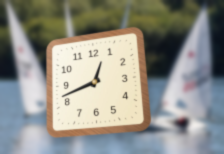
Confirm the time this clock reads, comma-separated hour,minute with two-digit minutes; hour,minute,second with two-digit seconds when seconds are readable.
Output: 12,42
